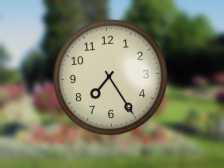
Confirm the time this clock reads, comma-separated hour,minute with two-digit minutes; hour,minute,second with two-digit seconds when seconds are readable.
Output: 7,25
